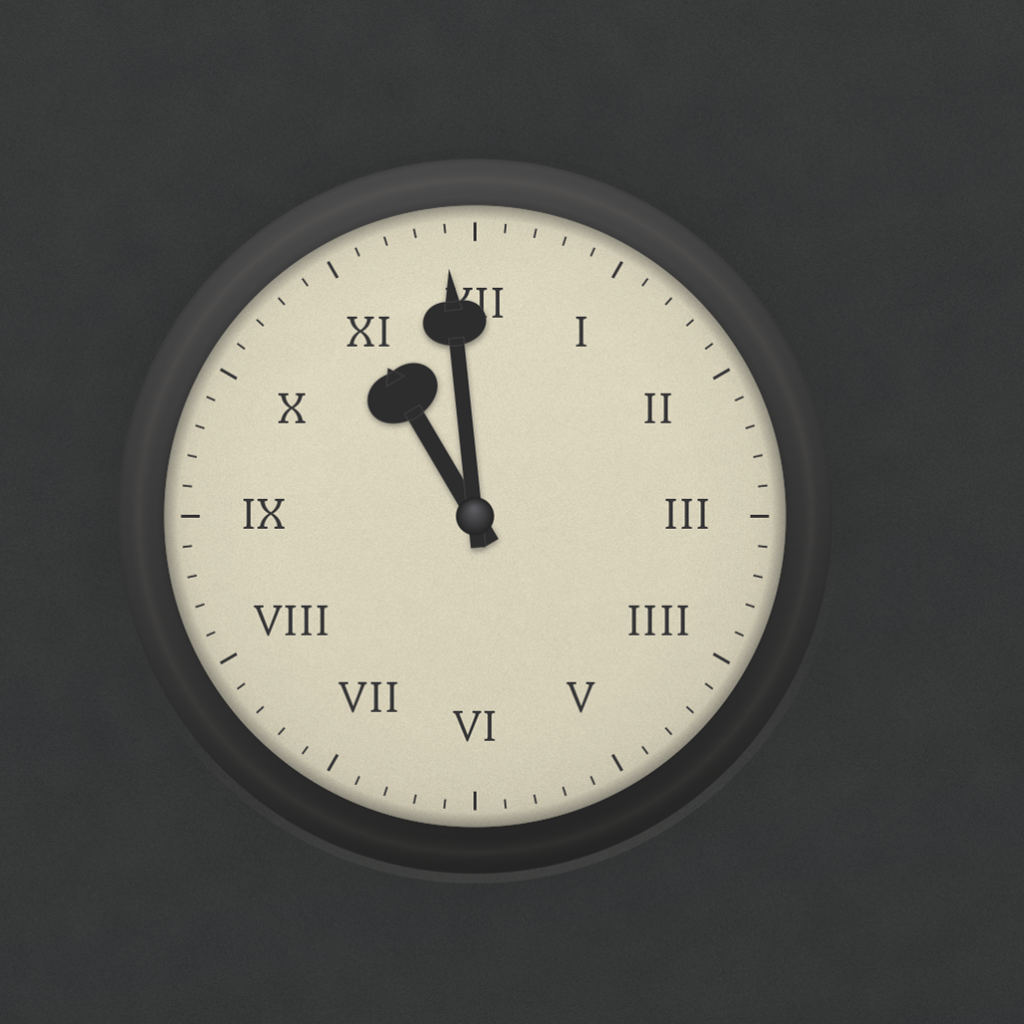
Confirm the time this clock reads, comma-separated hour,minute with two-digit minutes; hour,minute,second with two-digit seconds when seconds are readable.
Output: 10,59
